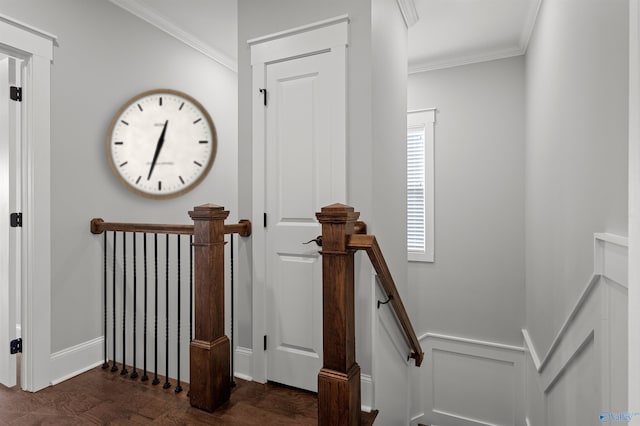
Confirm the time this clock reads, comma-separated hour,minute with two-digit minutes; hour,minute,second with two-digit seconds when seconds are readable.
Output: 12,33
